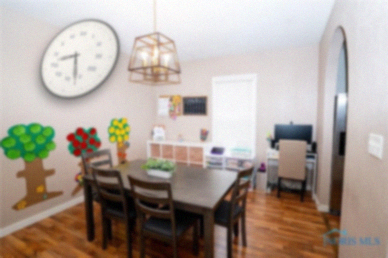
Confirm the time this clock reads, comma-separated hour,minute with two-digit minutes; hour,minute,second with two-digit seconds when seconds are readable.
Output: 8,27
